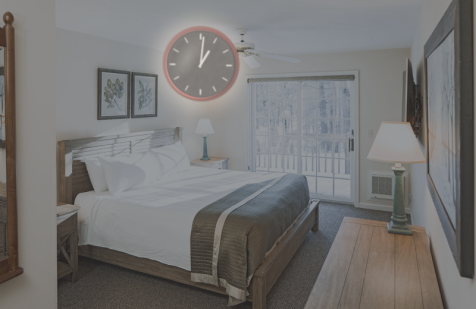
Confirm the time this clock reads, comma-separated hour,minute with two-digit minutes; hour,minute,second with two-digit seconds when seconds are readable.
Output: 1,01
